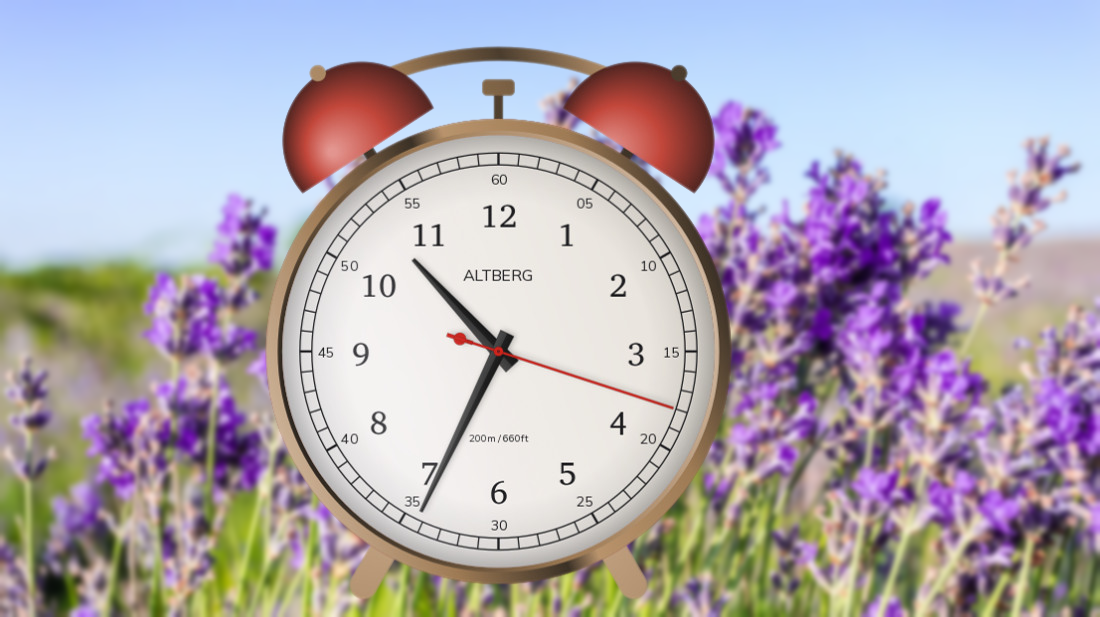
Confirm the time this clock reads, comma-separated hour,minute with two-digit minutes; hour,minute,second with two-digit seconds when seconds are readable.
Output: 10,34,18
